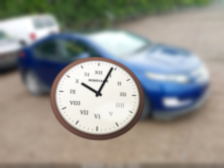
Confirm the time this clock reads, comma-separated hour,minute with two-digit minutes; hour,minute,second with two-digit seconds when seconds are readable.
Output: 10,04
